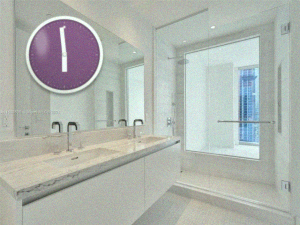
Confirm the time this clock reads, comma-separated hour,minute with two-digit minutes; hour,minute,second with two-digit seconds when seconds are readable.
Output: 5,59
